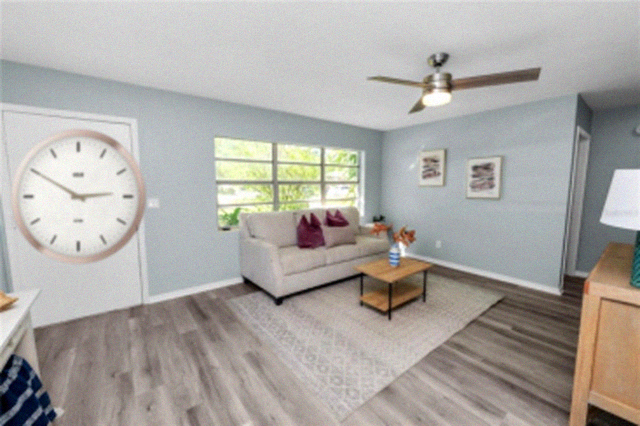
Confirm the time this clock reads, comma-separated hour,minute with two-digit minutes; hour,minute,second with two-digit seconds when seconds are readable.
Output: 2,50
